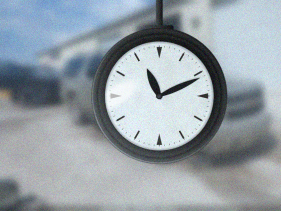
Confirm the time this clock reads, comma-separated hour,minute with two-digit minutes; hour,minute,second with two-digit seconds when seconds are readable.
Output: 11,11
